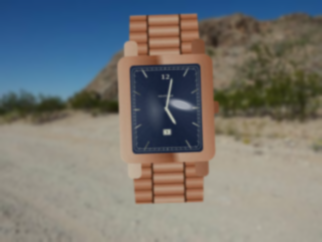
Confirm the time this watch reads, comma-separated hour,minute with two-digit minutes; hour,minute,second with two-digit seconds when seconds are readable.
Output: 5,02
